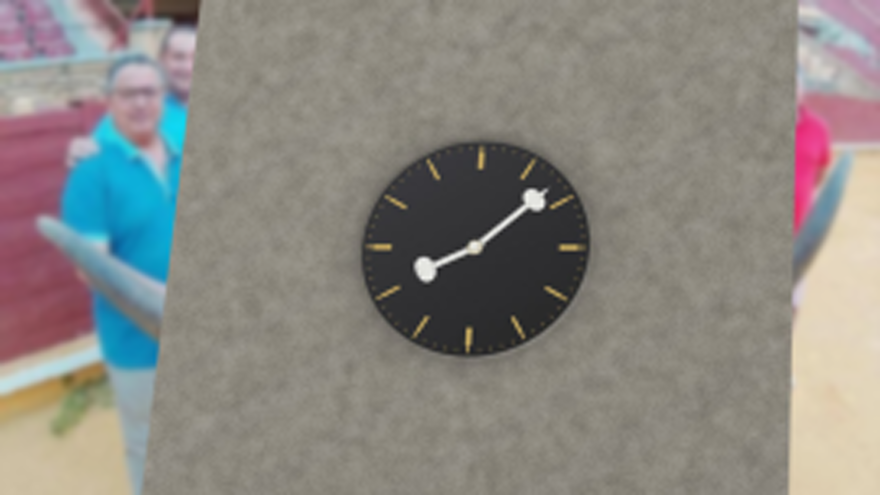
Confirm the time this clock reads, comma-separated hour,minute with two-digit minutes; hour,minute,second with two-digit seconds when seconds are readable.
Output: 8,08
